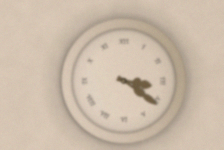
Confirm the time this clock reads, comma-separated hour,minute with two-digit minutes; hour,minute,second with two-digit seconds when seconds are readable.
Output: 3,21
